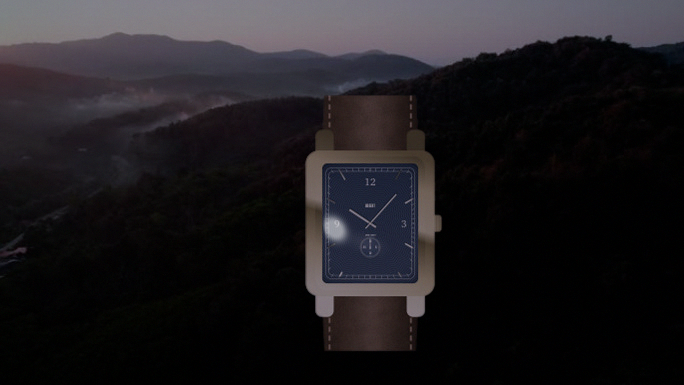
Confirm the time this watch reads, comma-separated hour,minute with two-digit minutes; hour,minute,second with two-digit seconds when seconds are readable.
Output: 10,07
